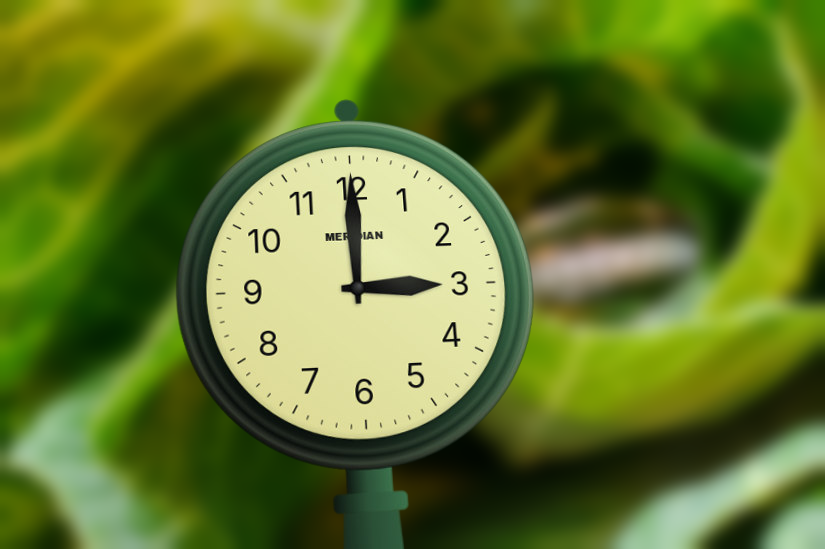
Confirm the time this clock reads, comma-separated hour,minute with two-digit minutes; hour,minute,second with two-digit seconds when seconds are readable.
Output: 3,00
